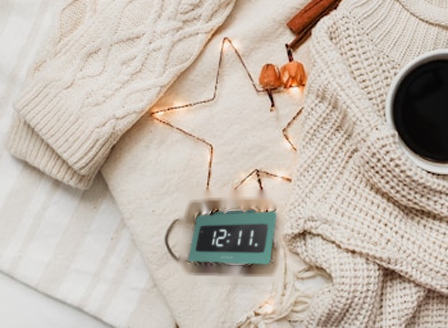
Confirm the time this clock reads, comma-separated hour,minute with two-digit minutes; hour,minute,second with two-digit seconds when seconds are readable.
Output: 12,11
